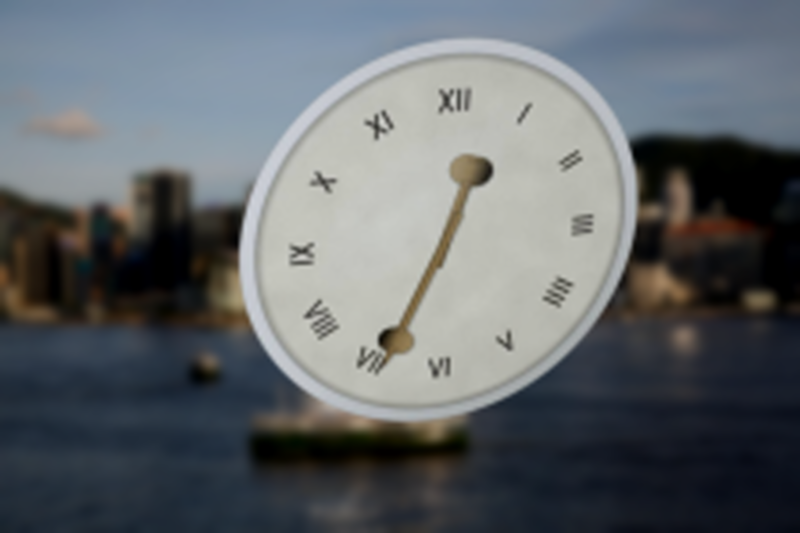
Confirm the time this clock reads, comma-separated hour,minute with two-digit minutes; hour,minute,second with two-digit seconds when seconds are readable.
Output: 12,34
